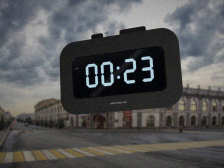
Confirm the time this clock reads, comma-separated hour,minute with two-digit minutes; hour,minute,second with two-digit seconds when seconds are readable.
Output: 0,23
